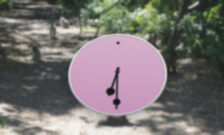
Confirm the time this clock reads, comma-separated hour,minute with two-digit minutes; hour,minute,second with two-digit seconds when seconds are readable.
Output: 6,30
